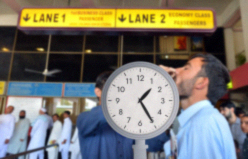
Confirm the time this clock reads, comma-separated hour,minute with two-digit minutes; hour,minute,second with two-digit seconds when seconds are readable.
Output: 1,25
